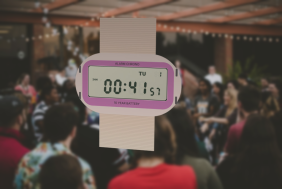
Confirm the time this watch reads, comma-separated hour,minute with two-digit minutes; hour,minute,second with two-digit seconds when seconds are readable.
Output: 0,41,57
